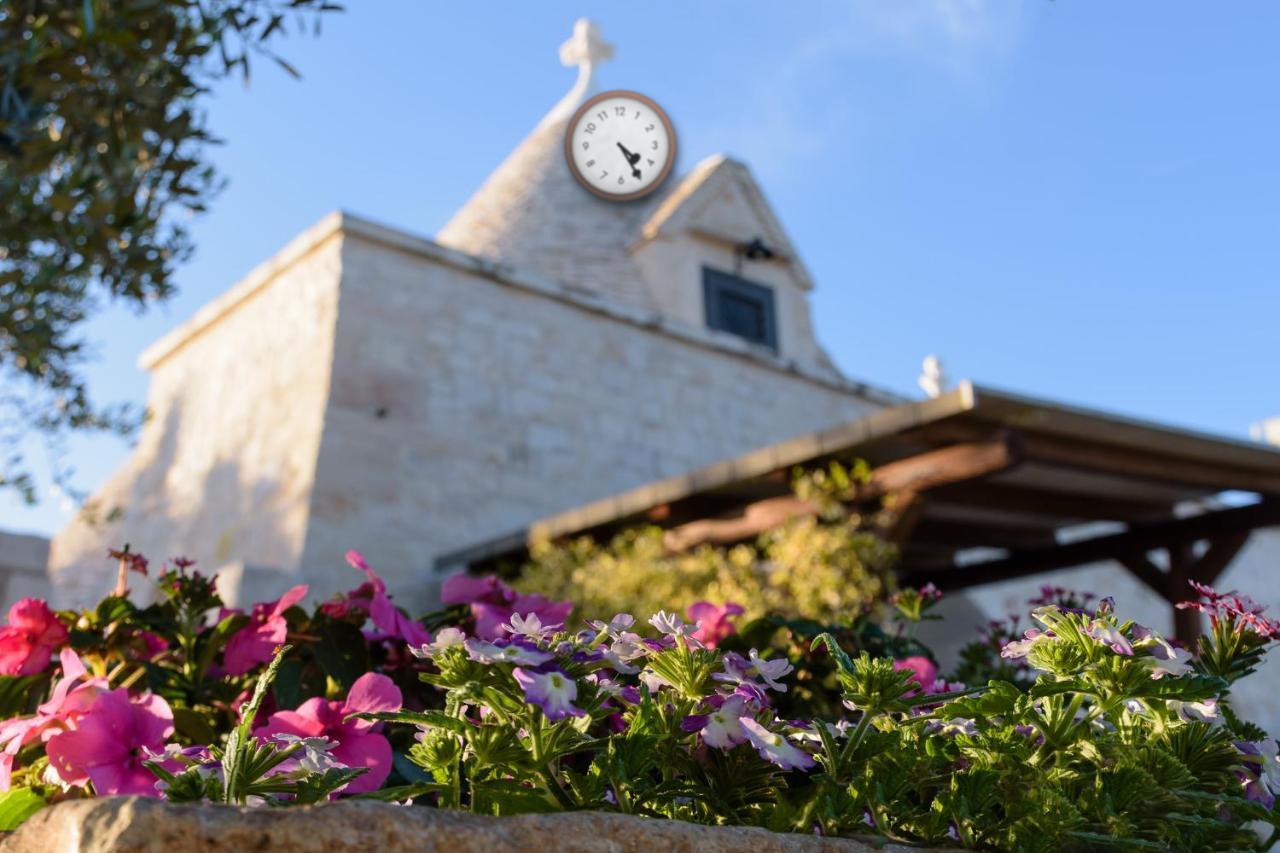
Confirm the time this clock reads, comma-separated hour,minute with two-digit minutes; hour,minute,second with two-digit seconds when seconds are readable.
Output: 4,25
